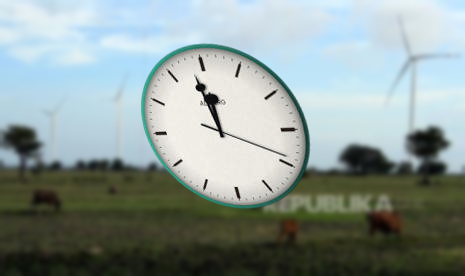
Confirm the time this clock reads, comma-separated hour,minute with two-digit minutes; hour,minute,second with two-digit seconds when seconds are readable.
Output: 11,58,19
